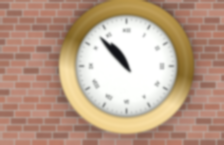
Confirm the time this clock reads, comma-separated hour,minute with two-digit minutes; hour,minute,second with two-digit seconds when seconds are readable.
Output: 10,53
